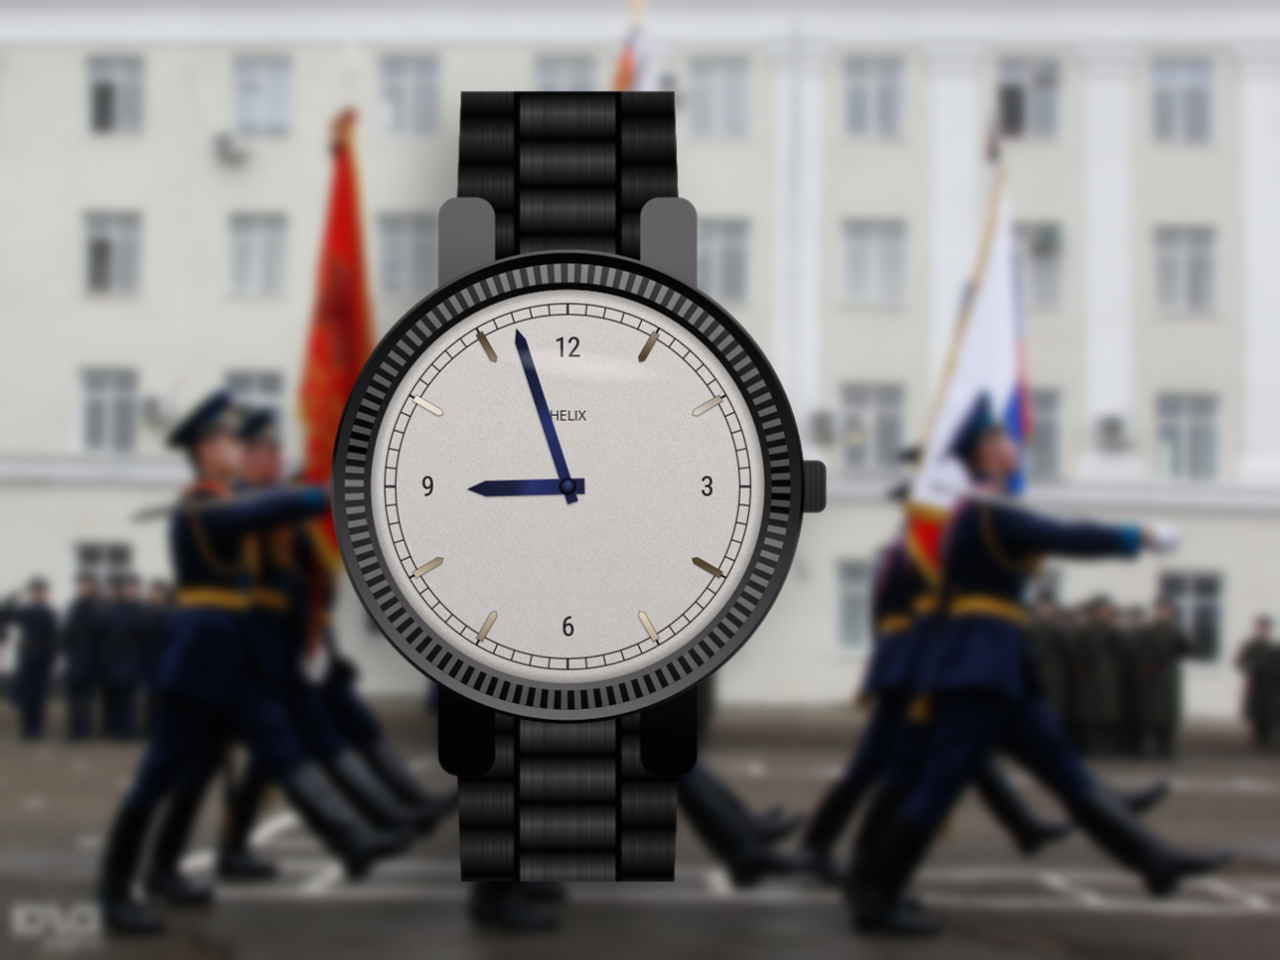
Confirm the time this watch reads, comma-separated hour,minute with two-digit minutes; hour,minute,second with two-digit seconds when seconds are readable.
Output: 8,57
